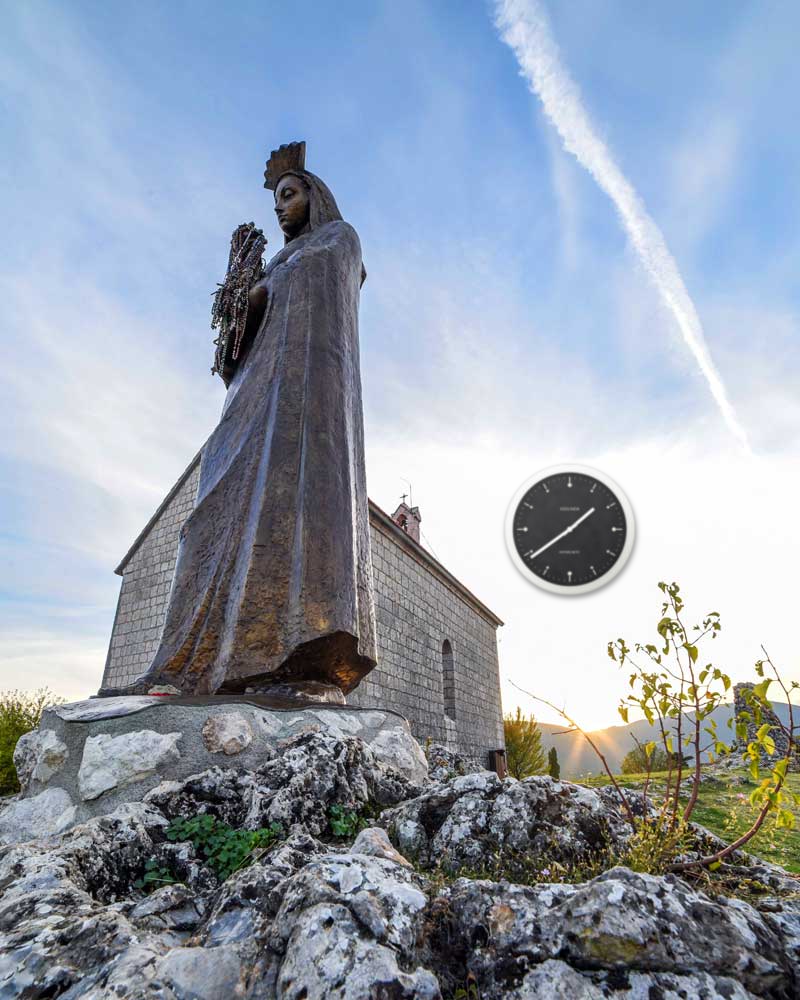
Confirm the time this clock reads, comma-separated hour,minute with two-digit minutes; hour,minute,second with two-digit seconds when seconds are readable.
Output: 1,39
